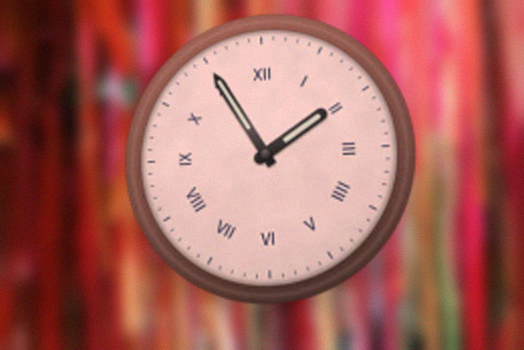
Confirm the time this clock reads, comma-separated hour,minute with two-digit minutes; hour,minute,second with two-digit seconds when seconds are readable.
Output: 1,55
